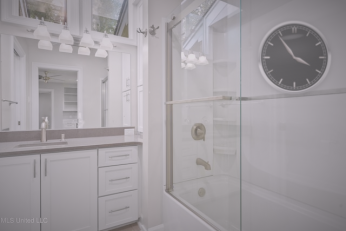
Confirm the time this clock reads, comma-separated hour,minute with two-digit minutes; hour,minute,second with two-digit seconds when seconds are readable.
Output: 3,54
